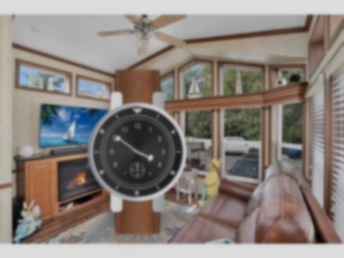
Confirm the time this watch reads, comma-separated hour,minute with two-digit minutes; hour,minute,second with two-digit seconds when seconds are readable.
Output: 3,51
